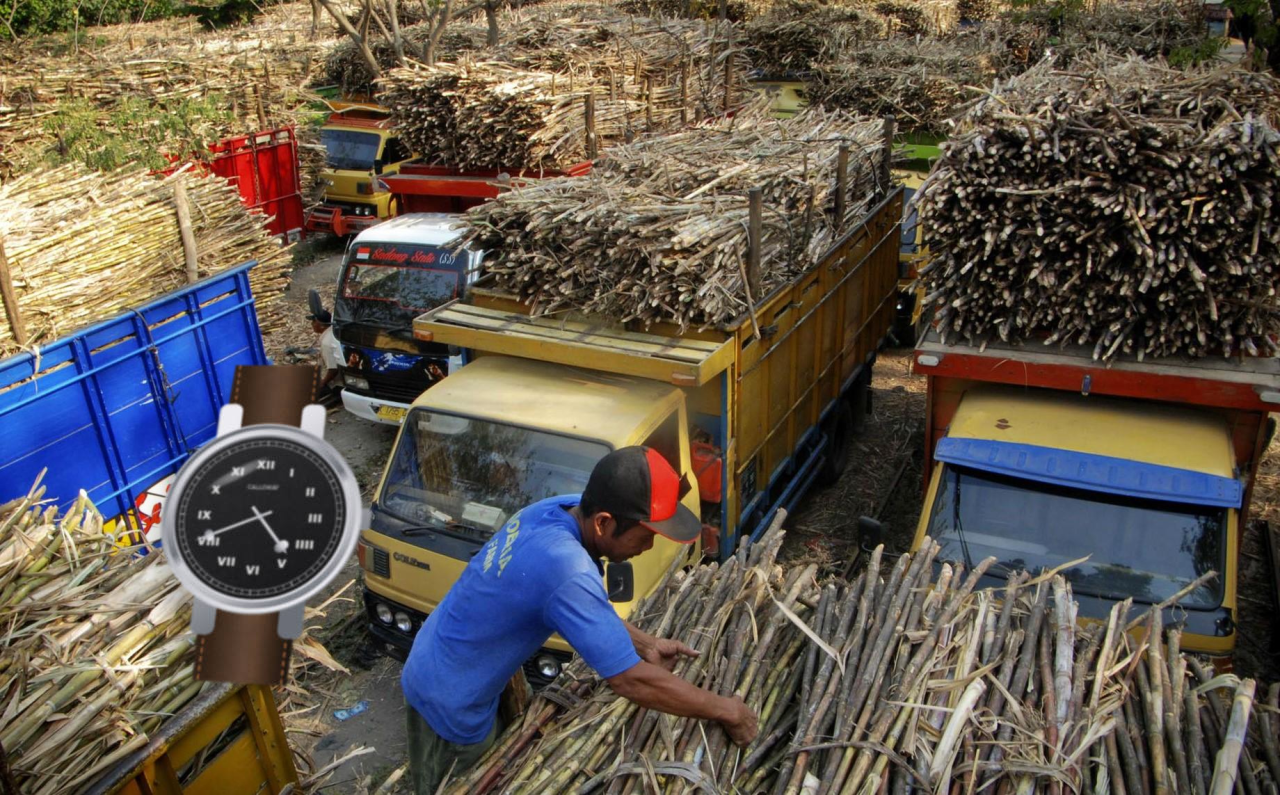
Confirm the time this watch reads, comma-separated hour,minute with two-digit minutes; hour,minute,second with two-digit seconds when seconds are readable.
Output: 4,41
